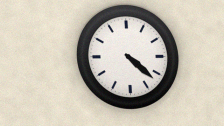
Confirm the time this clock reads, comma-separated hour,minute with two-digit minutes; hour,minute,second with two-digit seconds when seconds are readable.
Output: 4,22
